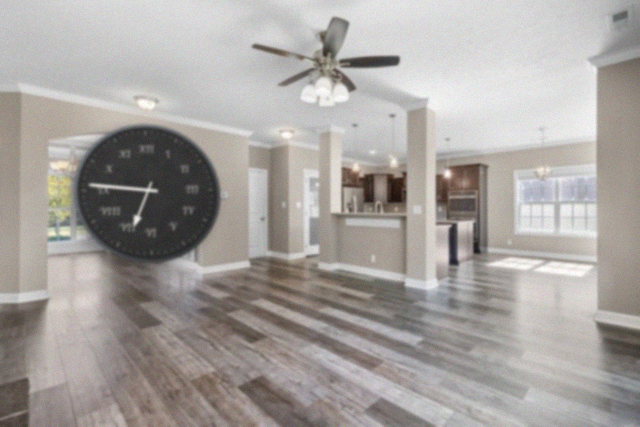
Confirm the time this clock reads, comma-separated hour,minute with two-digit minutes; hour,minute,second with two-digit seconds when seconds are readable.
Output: 6,46
